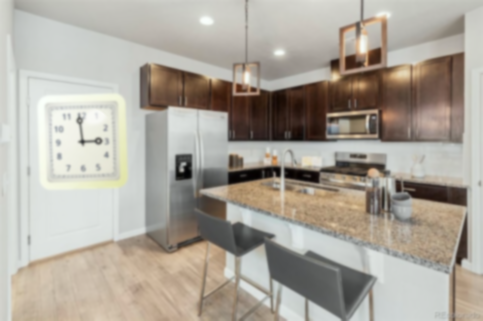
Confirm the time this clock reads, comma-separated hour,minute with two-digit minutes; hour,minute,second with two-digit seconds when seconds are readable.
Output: 2,59
